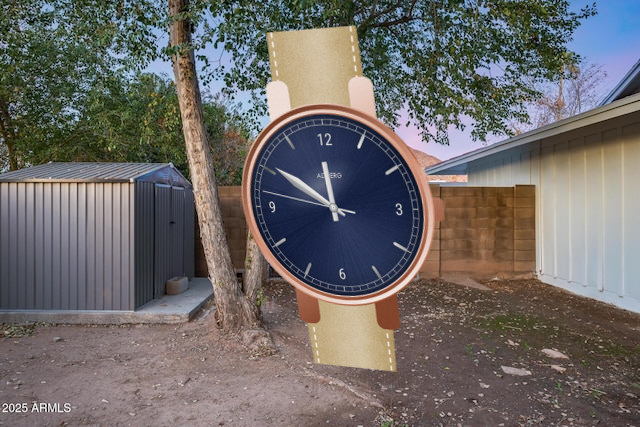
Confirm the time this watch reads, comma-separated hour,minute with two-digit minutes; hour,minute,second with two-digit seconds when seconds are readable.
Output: 11,50,47
